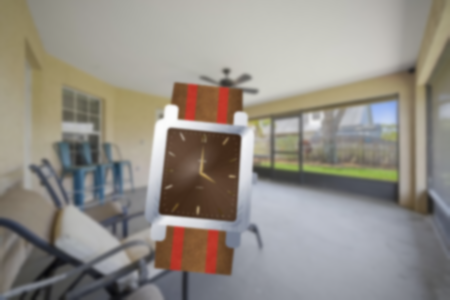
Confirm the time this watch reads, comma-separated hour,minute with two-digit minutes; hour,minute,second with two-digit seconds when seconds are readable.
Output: 4,00
